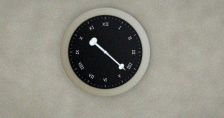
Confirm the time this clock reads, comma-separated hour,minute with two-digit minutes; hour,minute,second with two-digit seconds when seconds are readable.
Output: 10,22
